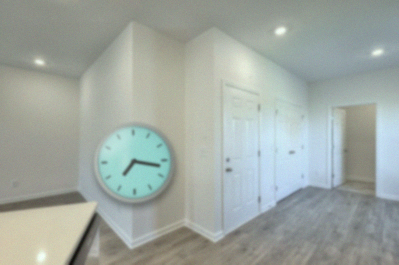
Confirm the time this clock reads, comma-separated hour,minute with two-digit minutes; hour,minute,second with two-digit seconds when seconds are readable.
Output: 7,17
